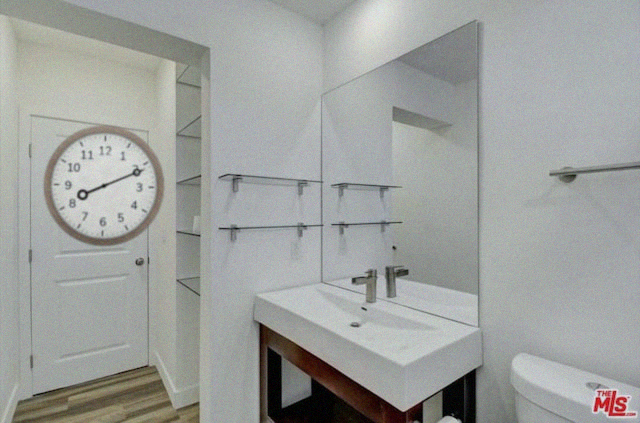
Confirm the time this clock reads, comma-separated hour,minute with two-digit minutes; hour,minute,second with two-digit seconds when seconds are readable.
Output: 8,11
